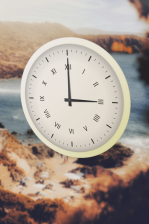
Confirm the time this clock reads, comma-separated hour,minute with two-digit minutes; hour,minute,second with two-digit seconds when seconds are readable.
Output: 3,00
